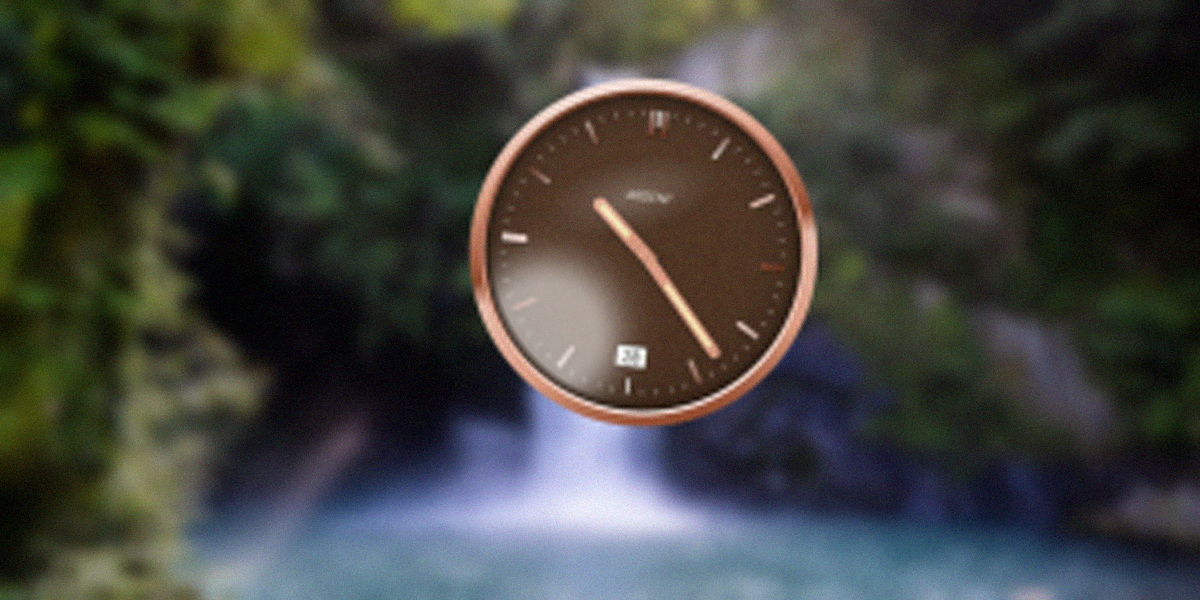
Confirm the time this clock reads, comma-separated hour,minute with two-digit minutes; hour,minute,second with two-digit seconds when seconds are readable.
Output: 10,23
